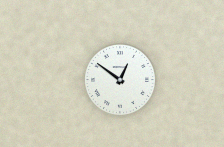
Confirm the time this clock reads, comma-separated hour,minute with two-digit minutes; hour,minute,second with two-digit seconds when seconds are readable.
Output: 12,51
